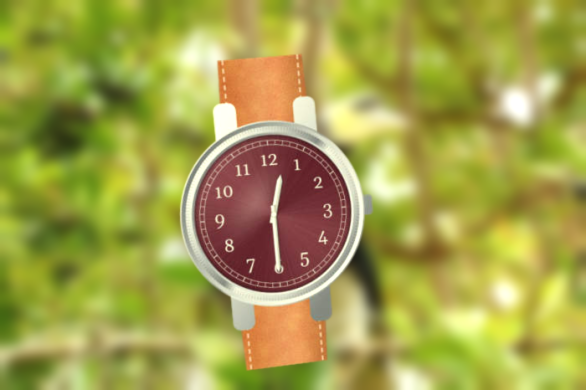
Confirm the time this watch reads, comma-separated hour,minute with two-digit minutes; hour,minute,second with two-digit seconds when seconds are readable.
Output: 12,30
